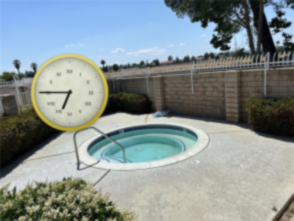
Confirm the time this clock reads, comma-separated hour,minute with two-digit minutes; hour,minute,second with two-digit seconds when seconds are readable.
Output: 6,45
